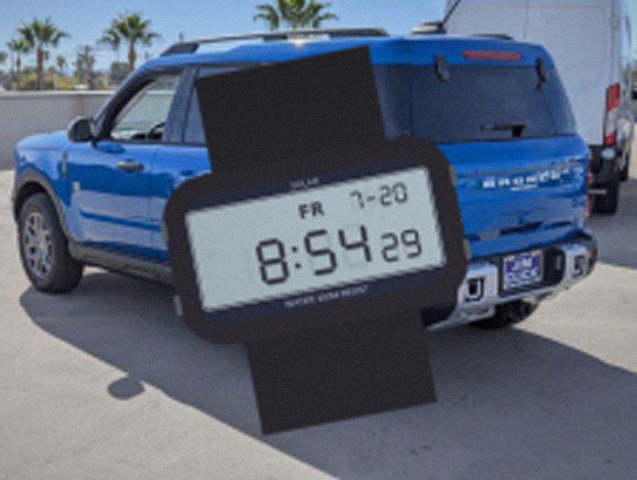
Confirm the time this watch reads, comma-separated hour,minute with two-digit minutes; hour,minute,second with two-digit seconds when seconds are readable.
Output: 8,54,29
